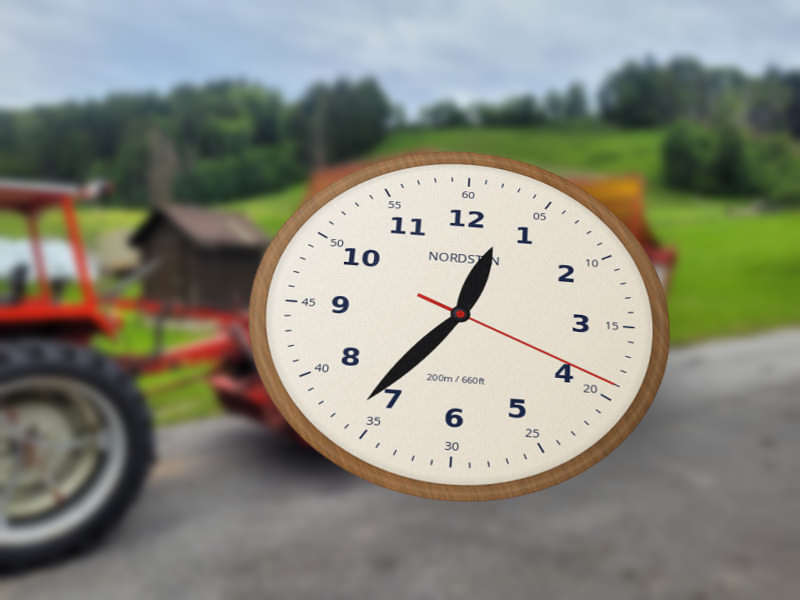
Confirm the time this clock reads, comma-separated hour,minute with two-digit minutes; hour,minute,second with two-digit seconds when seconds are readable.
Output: 12,36,19
